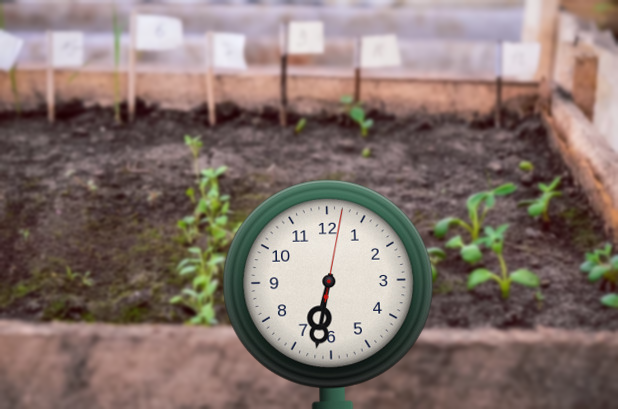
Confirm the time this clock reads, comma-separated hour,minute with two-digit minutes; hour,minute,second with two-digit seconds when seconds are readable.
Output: 6,32,02
